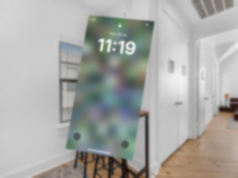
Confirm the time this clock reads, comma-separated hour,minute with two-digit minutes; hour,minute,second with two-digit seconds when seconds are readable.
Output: 11,19
